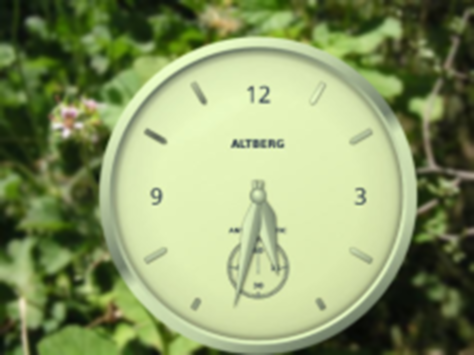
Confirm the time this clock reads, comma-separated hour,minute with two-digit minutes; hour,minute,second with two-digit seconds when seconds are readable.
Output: 5,32
